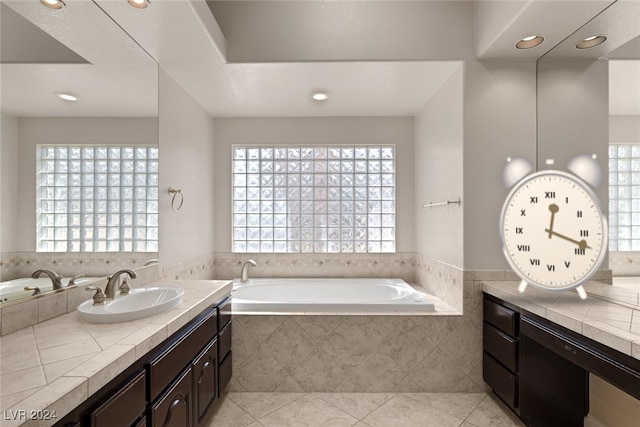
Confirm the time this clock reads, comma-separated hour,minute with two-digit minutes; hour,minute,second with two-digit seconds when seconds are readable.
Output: 12,18
